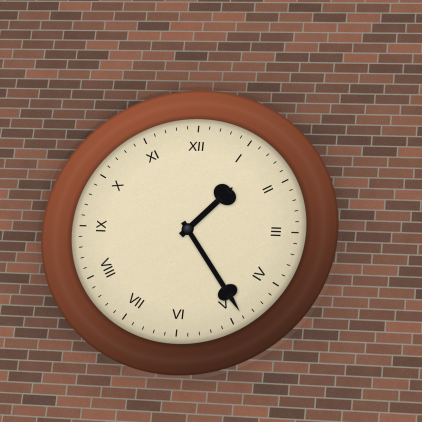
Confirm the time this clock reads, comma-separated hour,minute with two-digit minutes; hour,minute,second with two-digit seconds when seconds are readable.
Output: 1,24
